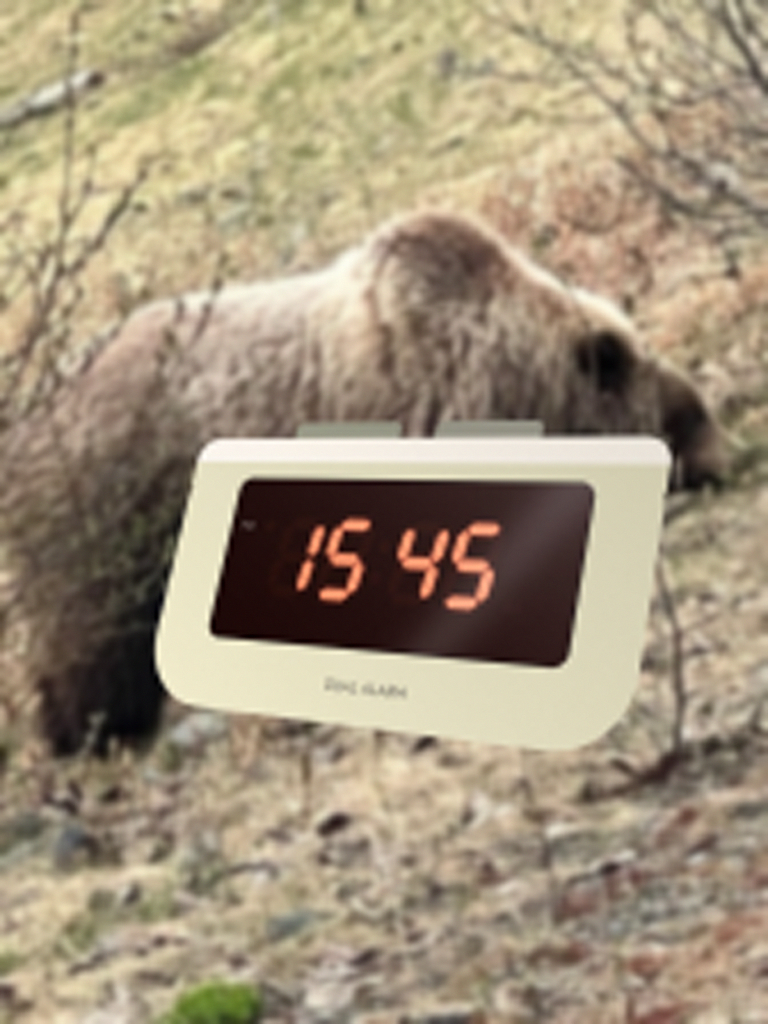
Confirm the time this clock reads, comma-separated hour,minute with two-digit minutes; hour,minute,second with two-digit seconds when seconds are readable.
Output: 15,45
